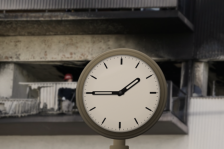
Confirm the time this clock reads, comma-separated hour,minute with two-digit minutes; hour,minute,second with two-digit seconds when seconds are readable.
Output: 1,45
